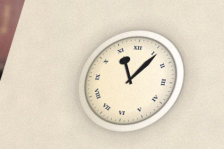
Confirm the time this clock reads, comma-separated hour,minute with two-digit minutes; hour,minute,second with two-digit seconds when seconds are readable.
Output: 11,06
